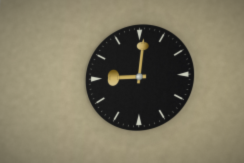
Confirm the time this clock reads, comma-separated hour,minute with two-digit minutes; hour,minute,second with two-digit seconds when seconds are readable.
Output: 9,01
